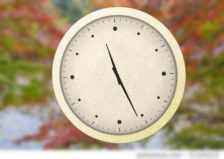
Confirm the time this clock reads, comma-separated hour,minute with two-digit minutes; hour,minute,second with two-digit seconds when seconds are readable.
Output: 11,26
